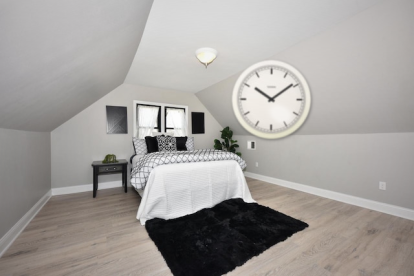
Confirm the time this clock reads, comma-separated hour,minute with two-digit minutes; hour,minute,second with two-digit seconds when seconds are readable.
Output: 10,09
